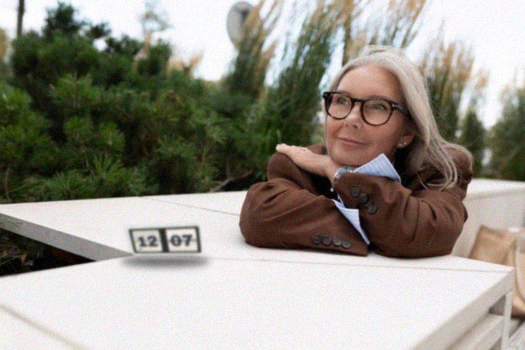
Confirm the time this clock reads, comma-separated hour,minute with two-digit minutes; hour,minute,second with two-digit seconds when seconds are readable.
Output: 12,07
